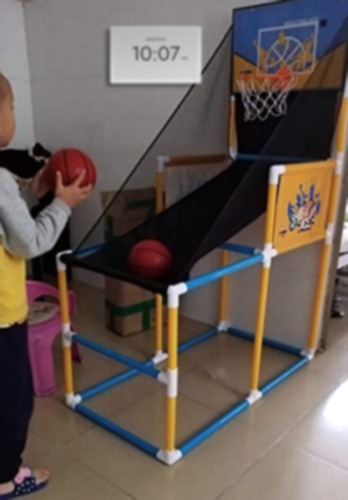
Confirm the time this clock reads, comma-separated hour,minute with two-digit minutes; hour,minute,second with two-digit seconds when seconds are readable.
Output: 10,07
